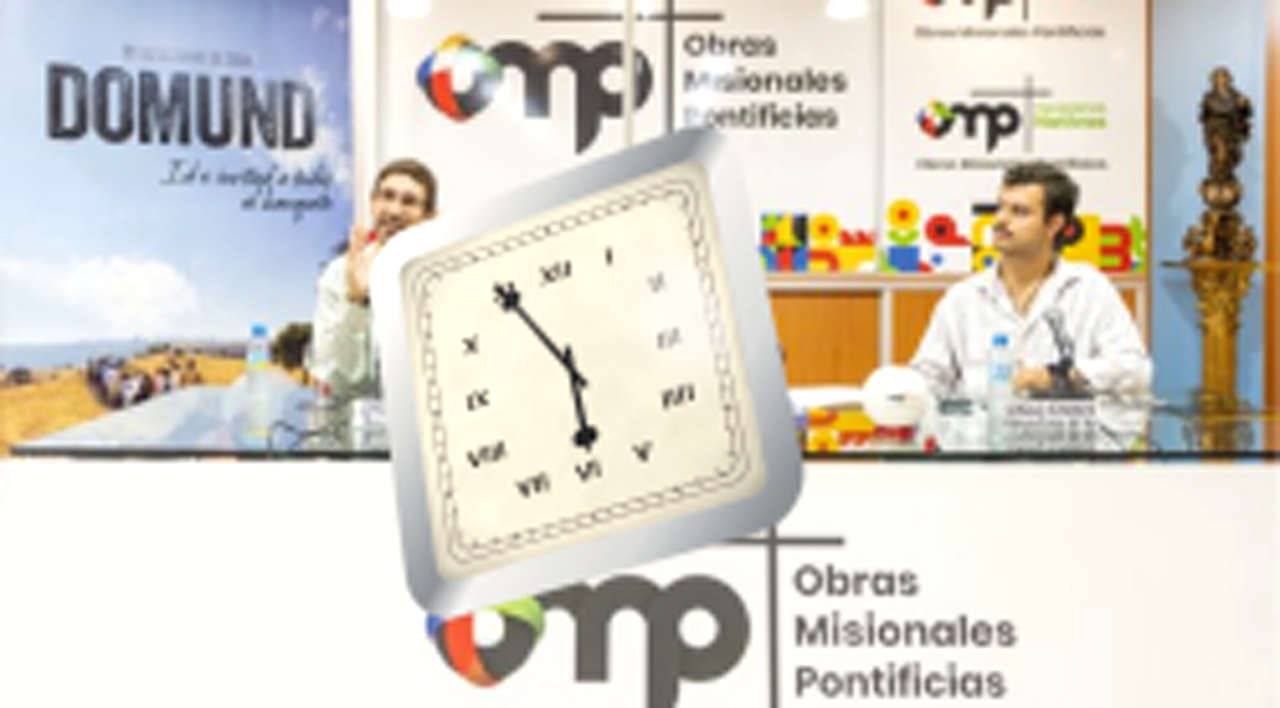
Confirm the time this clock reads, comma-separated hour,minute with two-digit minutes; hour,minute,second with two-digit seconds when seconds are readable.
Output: 5,55
